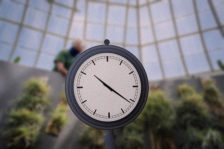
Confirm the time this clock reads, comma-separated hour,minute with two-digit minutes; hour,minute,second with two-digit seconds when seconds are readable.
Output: 10,21
